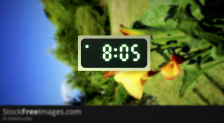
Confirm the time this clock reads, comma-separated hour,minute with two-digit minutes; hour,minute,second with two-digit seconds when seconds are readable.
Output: 8,05
